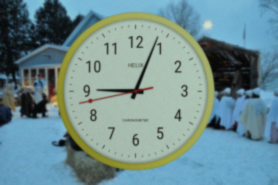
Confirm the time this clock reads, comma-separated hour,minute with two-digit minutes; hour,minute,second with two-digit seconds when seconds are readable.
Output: 9,03,43
